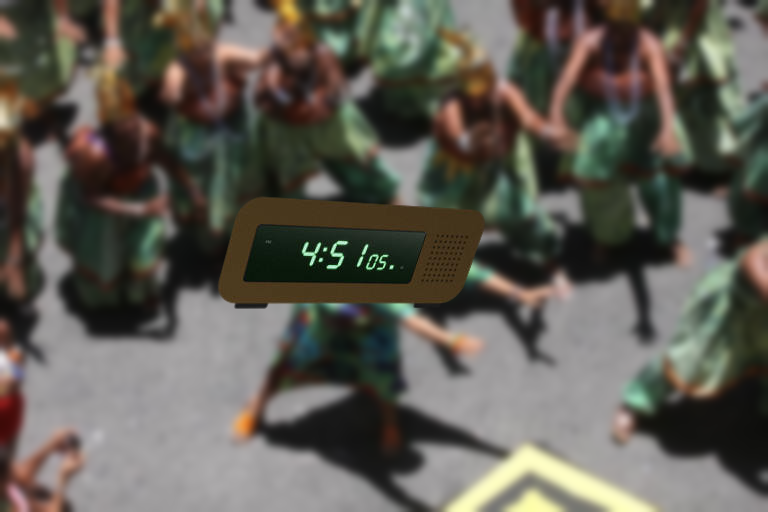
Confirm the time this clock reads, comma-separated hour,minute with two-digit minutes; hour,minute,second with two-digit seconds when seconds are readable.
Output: 4,51,05
